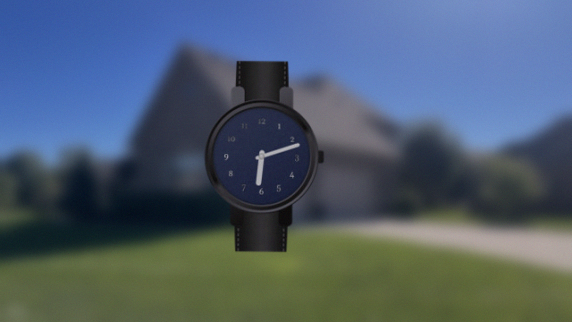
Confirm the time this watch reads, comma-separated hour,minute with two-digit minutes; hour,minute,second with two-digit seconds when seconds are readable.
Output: 6,12
